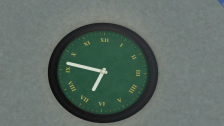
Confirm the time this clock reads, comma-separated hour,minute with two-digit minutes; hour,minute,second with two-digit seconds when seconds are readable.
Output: 6,47
